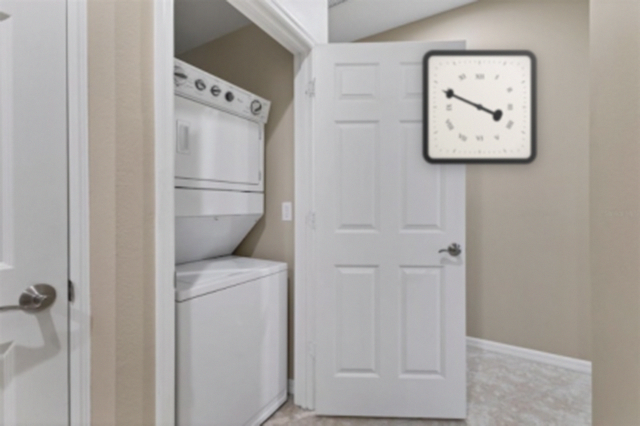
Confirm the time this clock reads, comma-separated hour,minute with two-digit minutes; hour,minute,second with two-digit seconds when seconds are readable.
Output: 3,49
